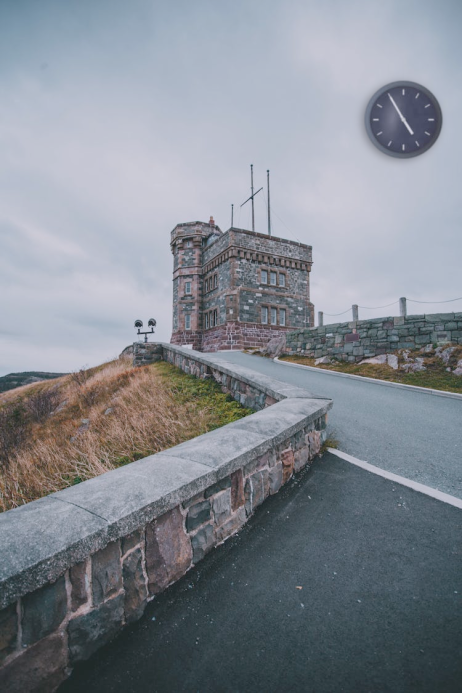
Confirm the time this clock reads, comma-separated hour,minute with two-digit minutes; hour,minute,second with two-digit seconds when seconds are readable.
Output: 4,55
